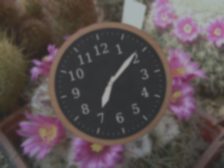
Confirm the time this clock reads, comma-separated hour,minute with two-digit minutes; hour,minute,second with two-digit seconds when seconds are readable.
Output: 7,09
